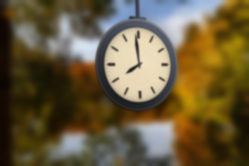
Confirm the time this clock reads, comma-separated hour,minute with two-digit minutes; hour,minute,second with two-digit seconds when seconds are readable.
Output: 7,59
